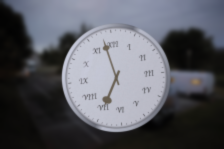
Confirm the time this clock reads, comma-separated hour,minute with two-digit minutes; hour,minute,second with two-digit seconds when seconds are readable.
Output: 6,58
